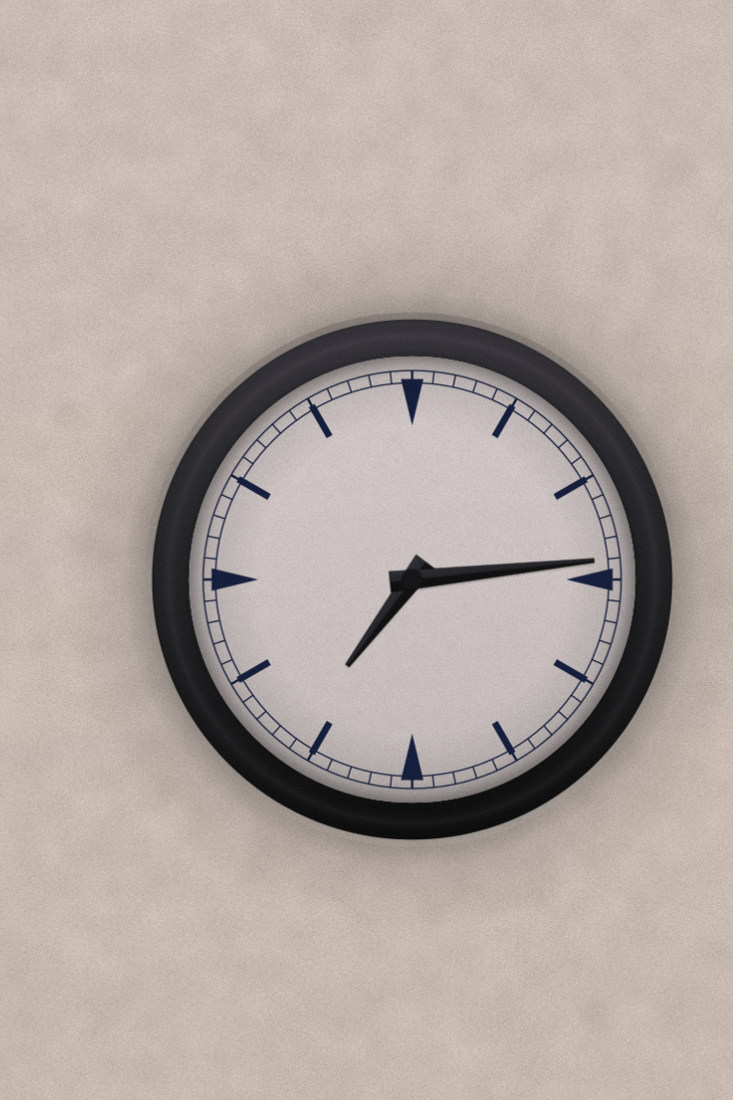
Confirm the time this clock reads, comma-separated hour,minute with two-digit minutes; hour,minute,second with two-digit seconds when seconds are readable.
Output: 7,14
